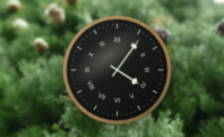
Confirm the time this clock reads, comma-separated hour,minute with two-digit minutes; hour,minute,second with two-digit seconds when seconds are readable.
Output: 4,06
